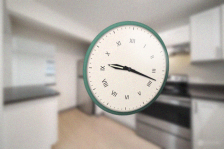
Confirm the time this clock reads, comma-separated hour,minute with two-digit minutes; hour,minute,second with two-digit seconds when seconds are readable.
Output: 9,18
